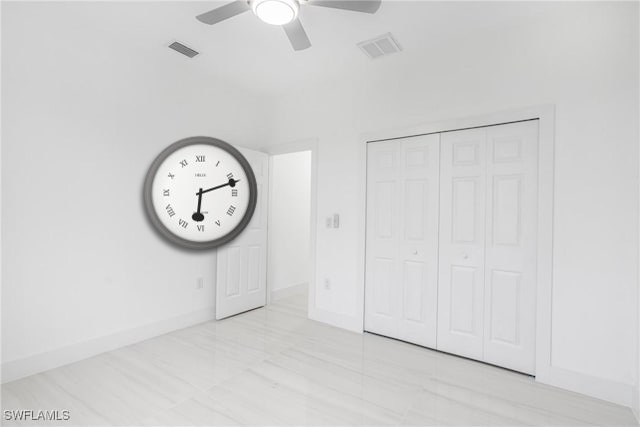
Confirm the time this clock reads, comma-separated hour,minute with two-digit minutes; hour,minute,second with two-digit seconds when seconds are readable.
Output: 6,12
